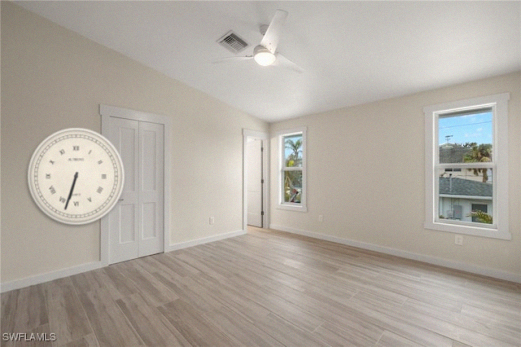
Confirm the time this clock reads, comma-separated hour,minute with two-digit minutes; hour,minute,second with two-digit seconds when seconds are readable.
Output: 6,33
